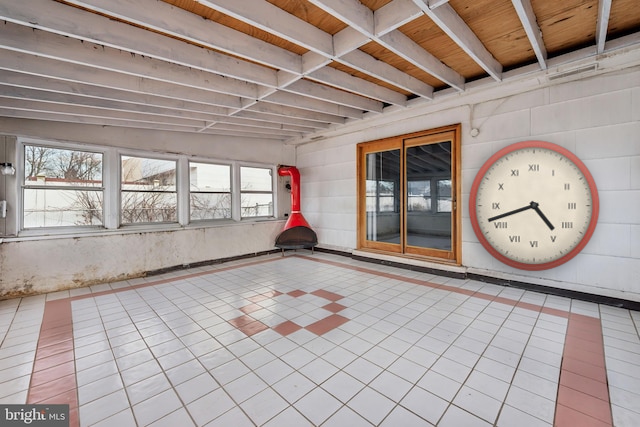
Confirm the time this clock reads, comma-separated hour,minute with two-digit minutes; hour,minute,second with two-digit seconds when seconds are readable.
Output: 4,42
